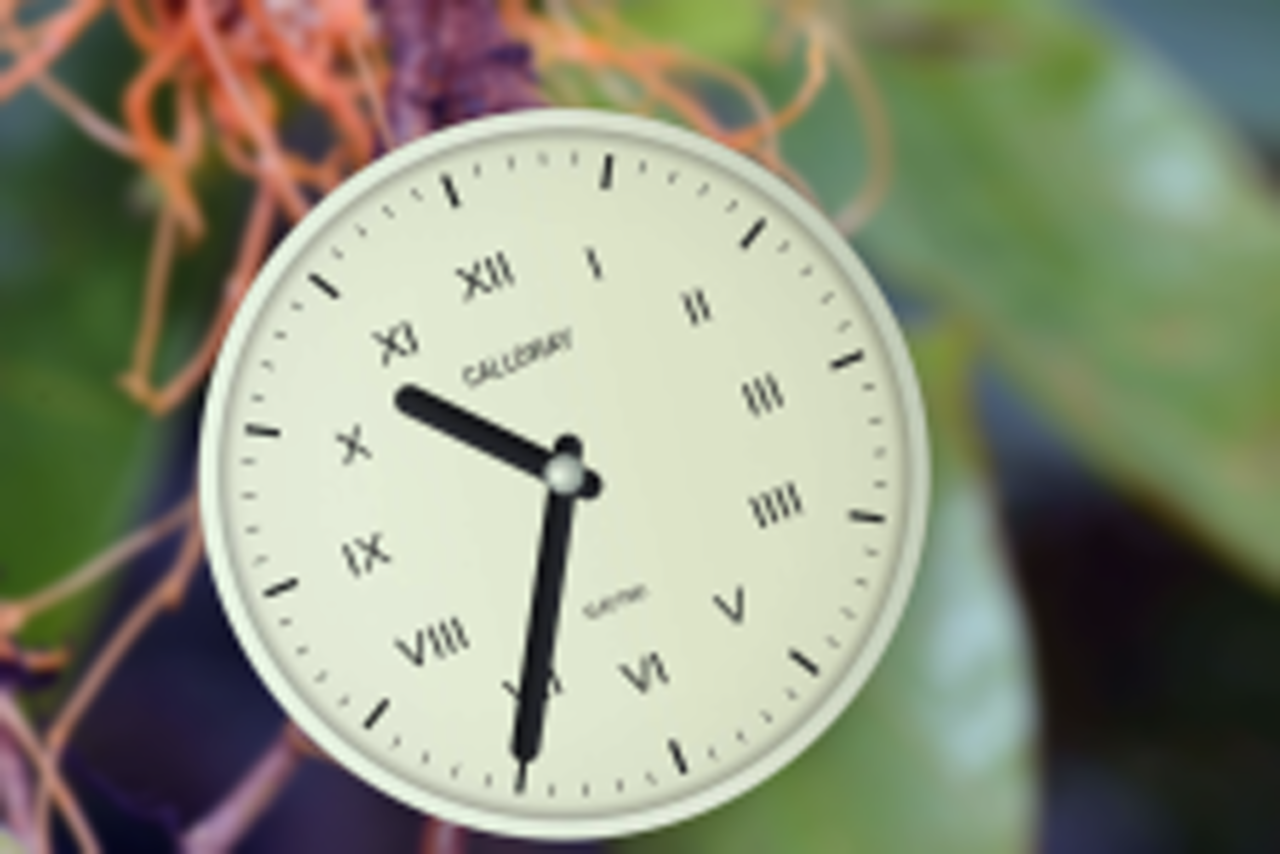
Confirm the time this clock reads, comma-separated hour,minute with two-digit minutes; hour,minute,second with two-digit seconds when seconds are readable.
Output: 10,35
